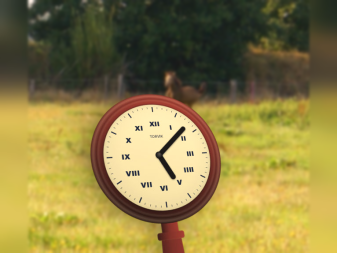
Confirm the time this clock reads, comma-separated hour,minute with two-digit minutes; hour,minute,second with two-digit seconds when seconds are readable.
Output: 5,08
